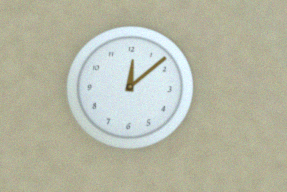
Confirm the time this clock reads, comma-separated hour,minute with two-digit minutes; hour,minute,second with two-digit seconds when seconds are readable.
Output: 12,08
